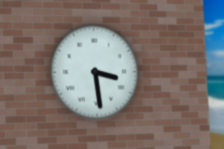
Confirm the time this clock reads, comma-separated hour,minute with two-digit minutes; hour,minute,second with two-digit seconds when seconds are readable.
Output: 3,29
